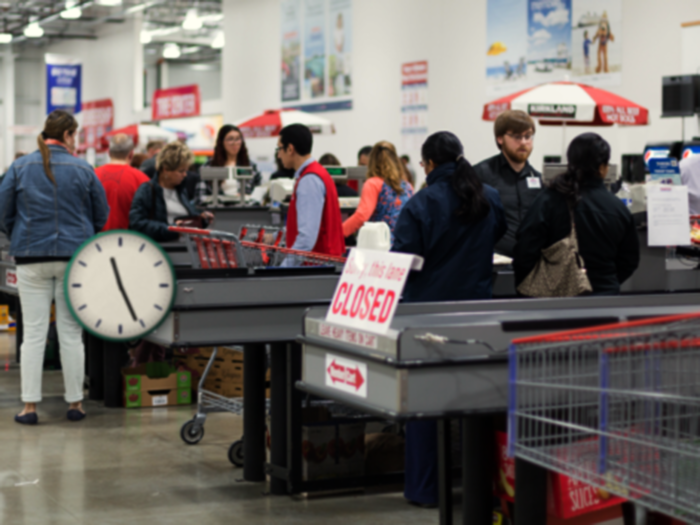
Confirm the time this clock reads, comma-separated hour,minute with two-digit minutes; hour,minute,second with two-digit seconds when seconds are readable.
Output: 11,26
